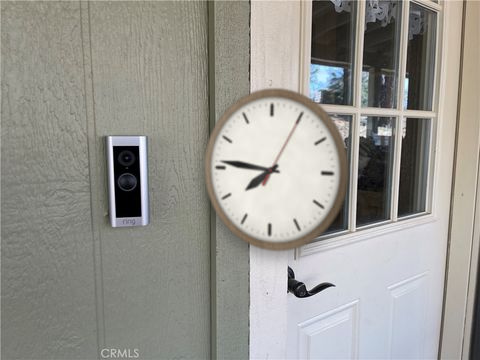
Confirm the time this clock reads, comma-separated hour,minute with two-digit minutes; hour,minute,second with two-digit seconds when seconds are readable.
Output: 7,46,05
